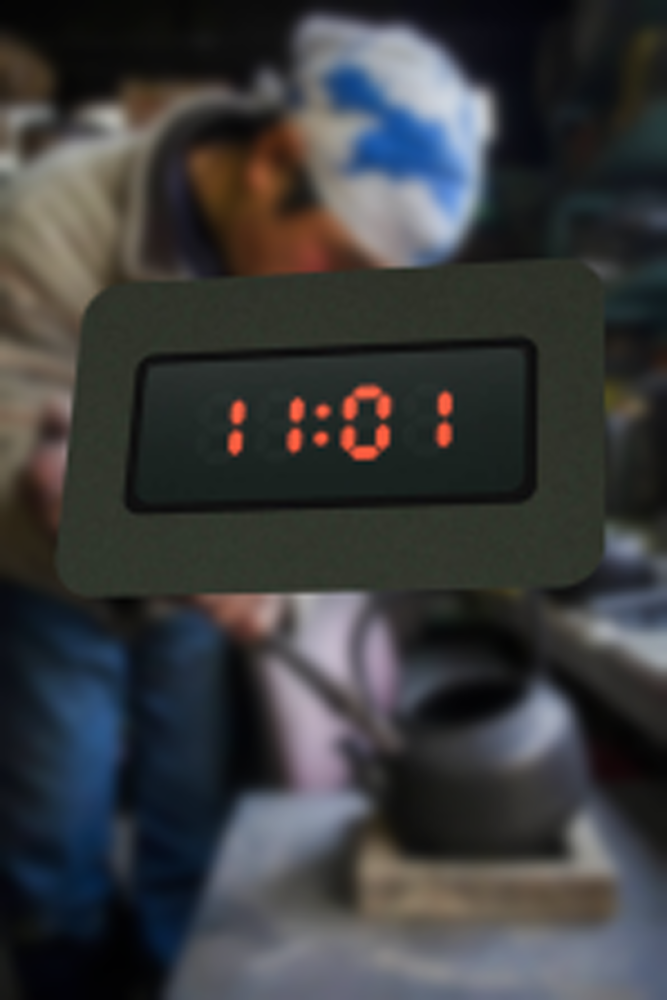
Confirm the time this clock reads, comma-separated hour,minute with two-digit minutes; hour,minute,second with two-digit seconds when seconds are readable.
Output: 11,01
